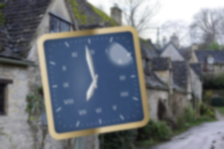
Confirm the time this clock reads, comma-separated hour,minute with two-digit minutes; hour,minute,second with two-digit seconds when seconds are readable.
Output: 6,59
